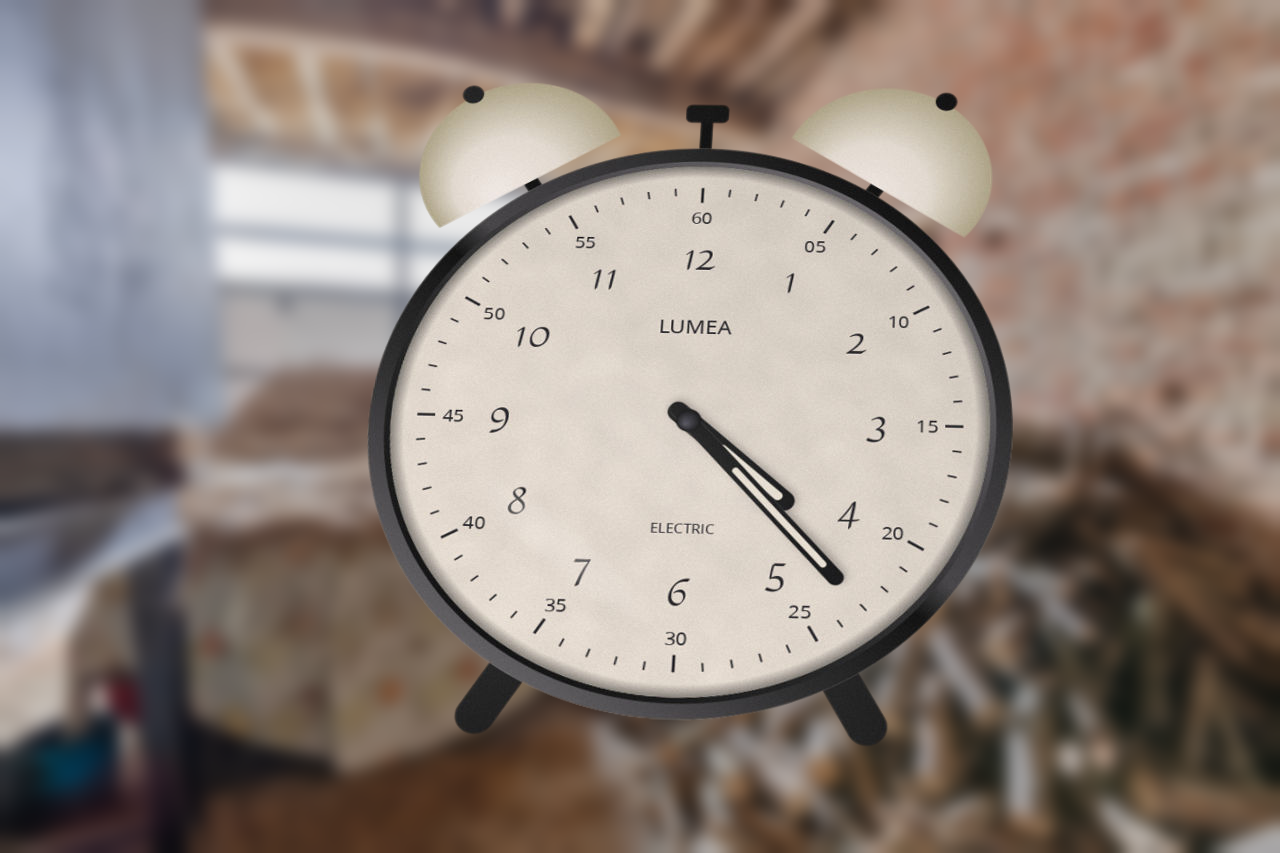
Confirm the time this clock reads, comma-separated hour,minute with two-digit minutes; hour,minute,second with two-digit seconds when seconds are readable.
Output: 4,23
